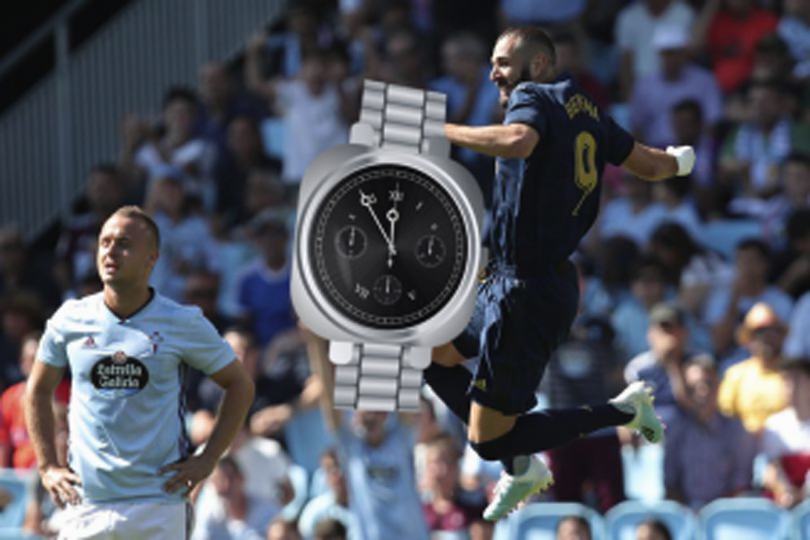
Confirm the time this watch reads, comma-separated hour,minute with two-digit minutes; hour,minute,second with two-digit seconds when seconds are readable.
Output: 11,54
